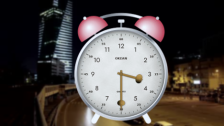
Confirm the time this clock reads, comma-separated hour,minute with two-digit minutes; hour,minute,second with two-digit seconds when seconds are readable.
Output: 3,30
